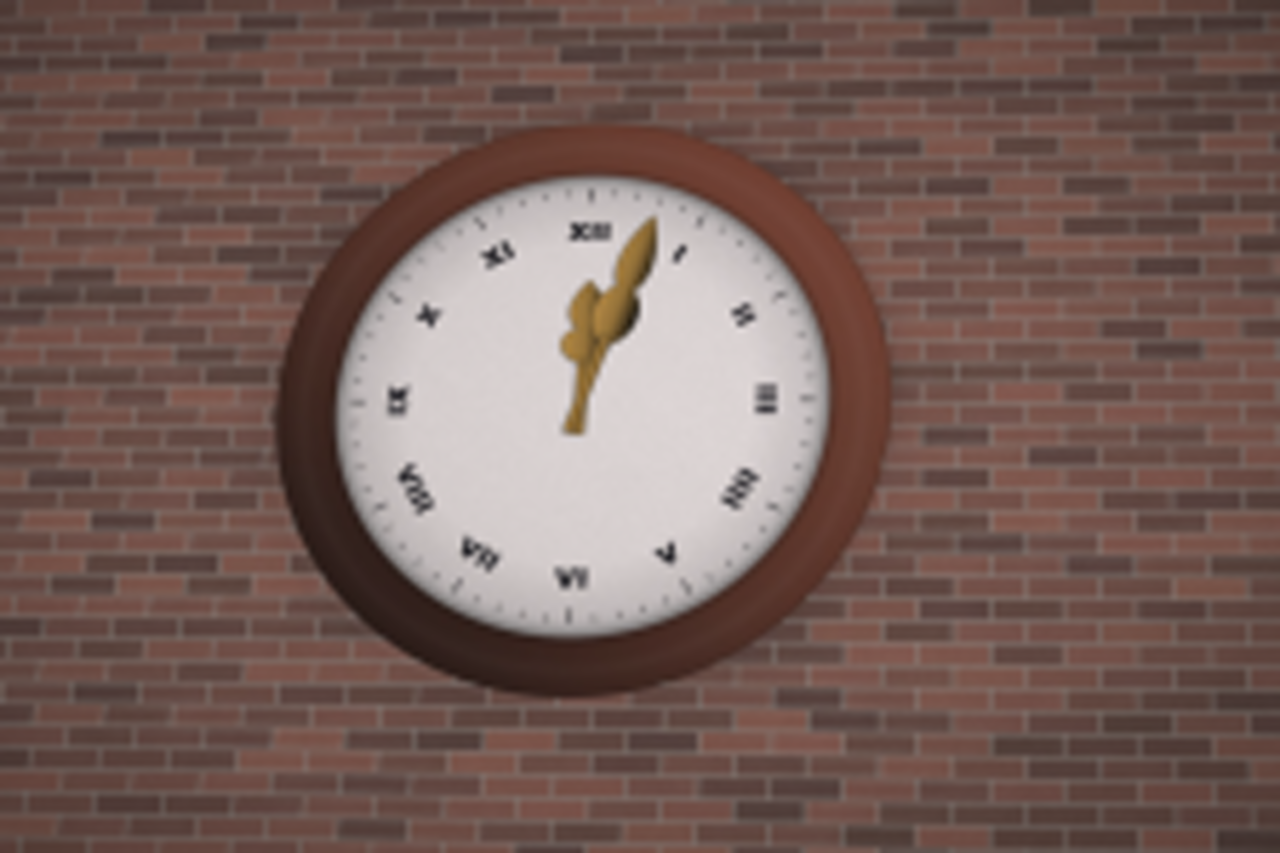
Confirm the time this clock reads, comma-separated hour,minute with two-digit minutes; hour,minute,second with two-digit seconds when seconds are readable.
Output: 12,03
